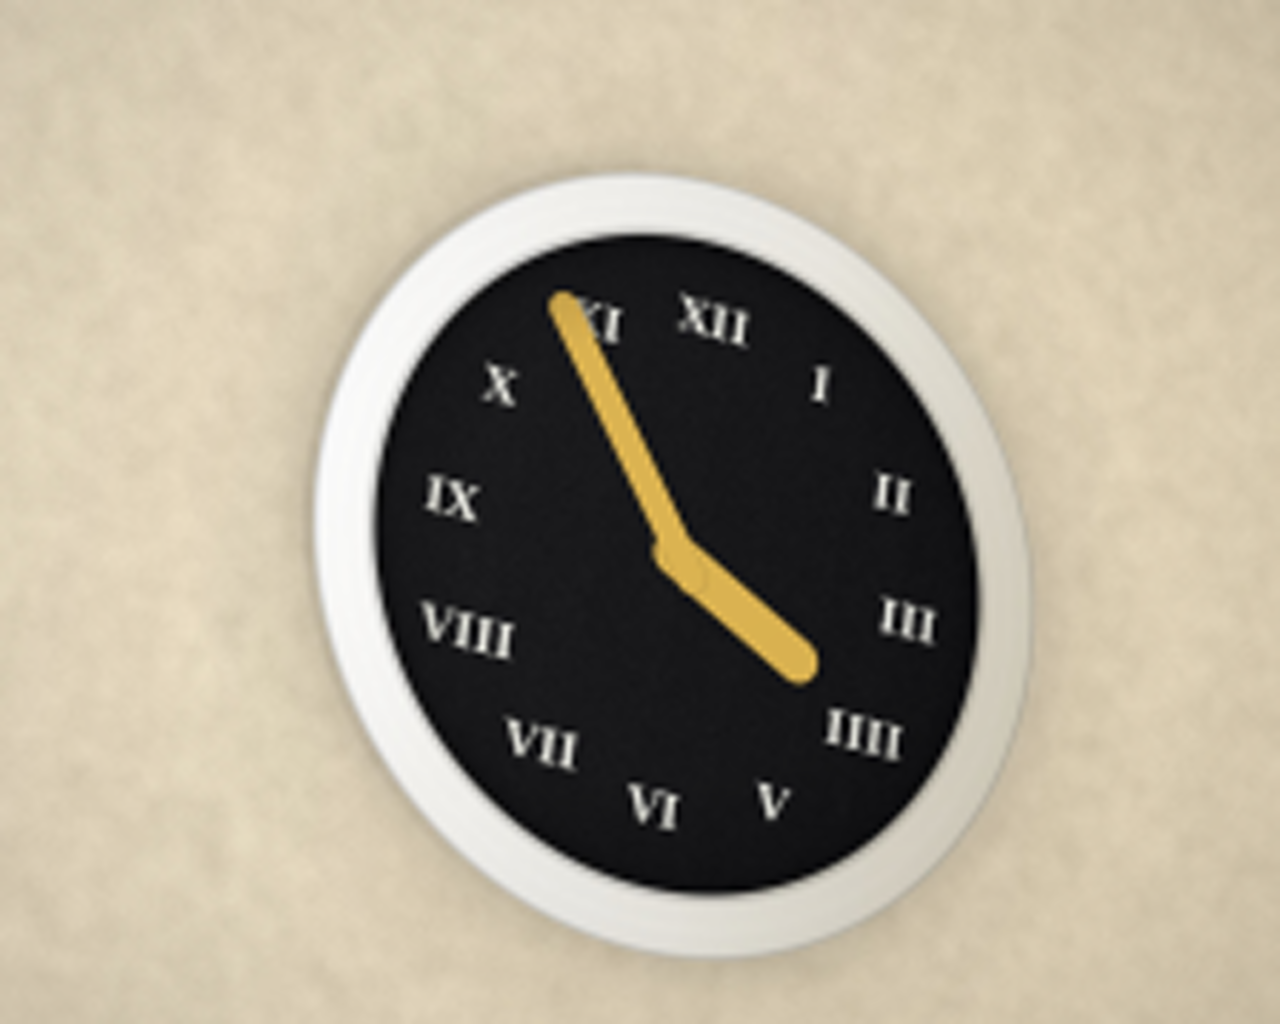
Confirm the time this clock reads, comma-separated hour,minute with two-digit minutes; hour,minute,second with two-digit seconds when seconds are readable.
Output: 3,54
